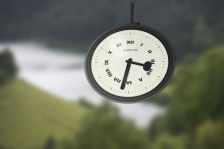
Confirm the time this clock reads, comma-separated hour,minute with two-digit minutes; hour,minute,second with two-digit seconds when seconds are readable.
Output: 3,32
